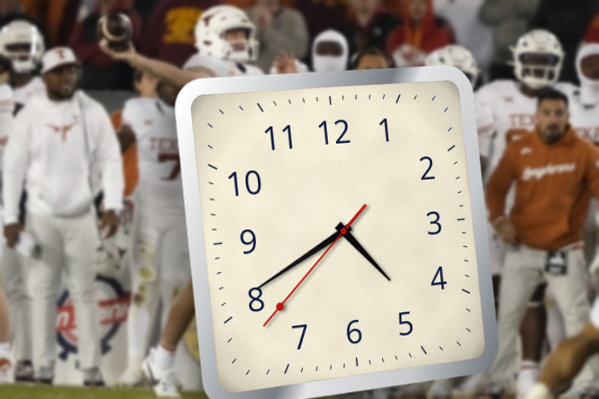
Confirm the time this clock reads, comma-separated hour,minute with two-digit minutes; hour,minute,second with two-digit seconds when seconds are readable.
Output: 4,40,38
